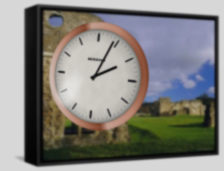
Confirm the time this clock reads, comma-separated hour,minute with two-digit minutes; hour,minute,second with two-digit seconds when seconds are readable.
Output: 2,04
